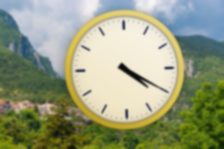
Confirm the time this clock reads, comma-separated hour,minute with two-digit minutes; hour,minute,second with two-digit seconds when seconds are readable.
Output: 4,20
